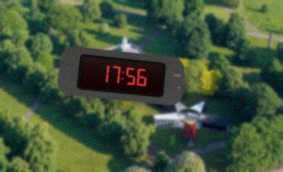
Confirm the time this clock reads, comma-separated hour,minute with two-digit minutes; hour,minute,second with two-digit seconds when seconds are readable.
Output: 17,56
